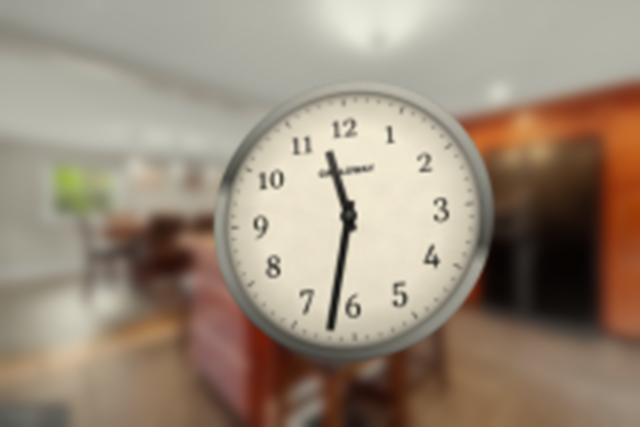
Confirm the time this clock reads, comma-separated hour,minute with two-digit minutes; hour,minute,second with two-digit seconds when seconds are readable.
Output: 11,32
